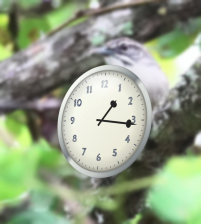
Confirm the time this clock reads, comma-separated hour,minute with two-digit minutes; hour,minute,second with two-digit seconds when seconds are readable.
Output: 1,16
